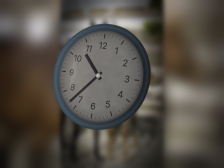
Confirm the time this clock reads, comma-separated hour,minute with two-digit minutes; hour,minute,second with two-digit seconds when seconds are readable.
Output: 10,37
